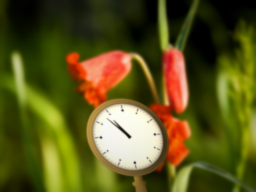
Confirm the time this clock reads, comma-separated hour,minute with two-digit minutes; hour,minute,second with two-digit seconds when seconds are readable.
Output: 10,53
